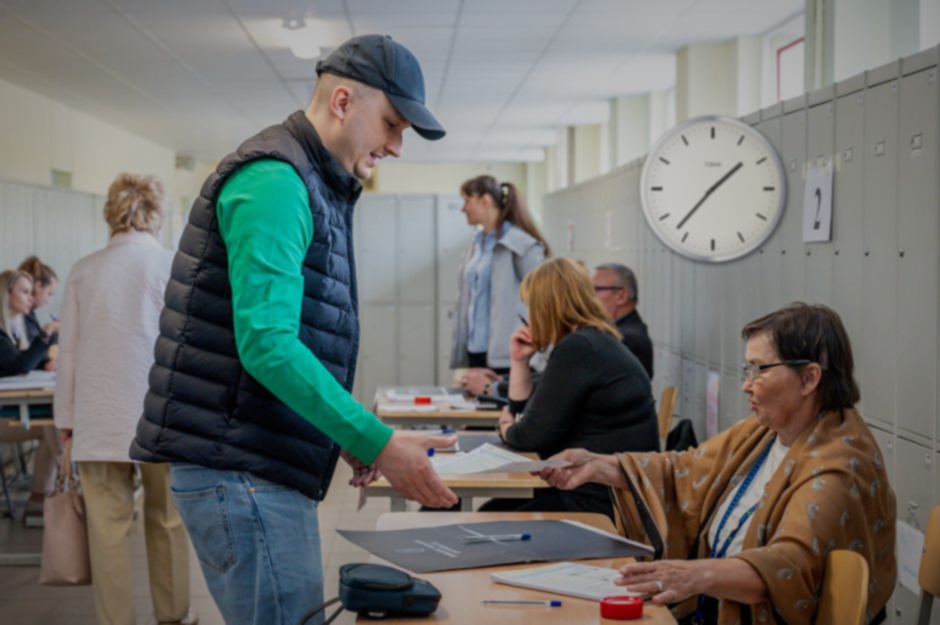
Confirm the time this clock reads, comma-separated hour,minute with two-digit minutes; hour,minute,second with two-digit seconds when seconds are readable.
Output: 1,37
